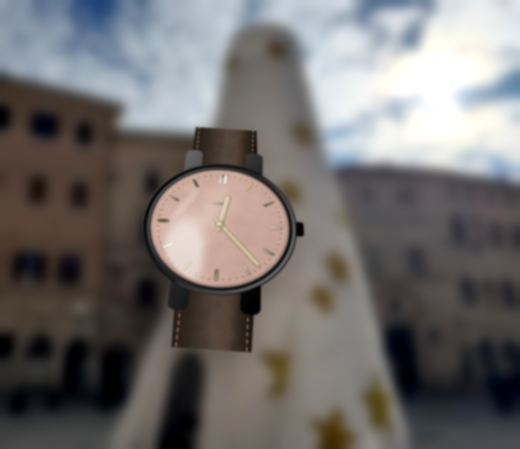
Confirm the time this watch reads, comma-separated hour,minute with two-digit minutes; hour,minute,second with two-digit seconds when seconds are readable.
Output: 12,23
